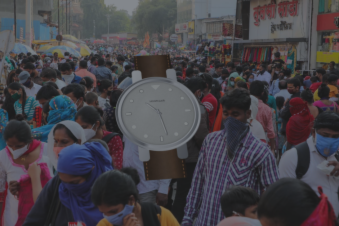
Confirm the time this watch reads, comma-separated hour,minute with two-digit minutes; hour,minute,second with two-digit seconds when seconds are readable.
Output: 10,28
